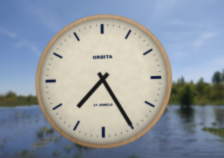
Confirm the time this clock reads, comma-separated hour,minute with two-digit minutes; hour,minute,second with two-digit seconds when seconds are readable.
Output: 7,25
